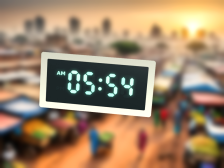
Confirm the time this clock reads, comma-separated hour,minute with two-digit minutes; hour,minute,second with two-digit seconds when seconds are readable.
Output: 5,54
